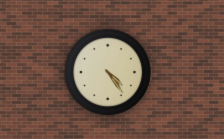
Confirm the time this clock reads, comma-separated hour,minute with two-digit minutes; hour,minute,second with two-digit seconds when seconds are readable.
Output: 4,24
